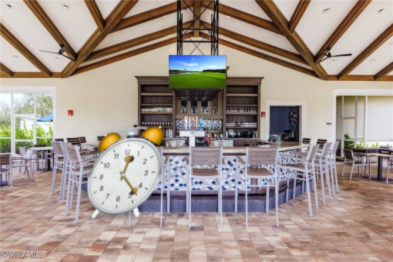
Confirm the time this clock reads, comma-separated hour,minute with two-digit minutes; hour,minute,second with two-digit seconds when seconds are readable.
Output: 12,23
